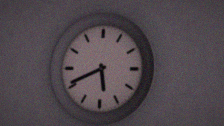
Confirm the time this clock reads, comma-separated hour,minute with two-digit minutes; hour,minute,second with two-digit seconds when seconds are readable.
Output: 5,41
